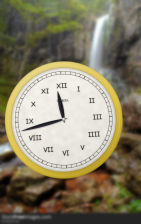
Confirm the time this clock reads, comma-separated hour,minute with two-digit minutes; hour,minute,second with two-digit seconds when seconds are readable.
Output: 11,43
